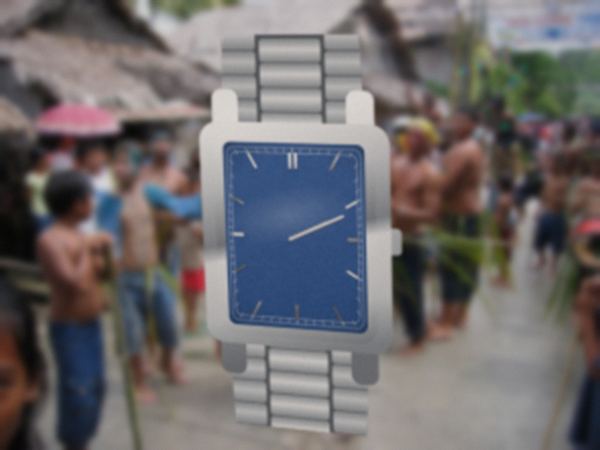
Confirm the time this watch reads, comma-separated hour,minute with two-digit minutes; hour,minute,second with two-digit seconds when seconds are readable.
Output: 2,11
